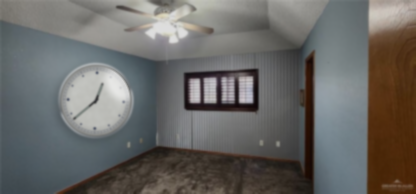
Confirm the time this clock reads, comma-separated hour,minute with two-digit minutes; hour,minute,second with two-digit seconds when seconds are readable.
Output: 12,38
